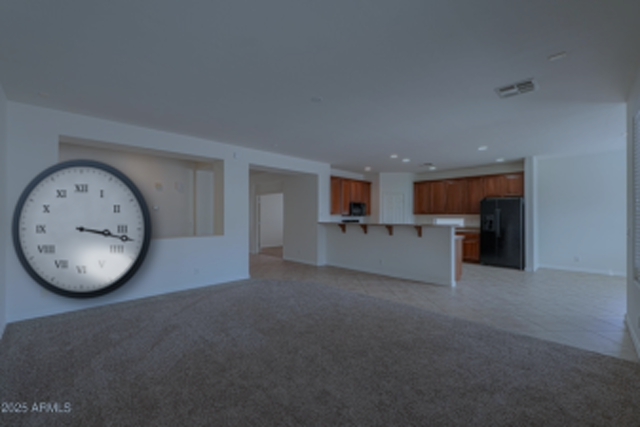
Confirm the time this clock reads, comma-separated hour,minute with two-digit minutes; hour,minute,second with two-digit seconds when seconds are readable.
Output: 3,17
